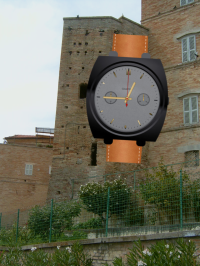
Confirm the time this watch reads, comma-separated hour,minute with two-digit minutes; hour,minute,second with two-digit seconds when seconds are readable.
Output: 12,45
